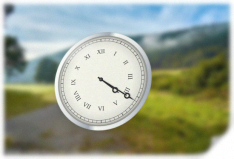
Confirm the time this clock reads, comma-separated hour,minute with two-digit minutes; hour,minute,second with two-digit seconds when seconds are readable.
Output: 4,21
